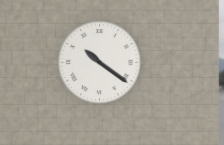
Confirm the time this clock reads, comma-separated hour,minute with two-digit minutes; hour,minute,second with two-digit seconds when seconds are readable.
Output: 10,21
